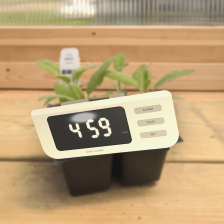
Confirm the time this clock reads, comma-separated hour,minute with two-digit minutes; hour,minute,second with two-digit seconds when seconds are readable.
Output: 4,59
